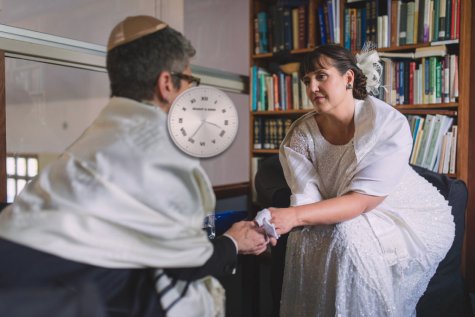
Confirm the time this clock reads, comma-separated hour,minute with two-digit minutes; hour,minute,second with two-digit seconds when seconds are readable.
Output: 3,36
